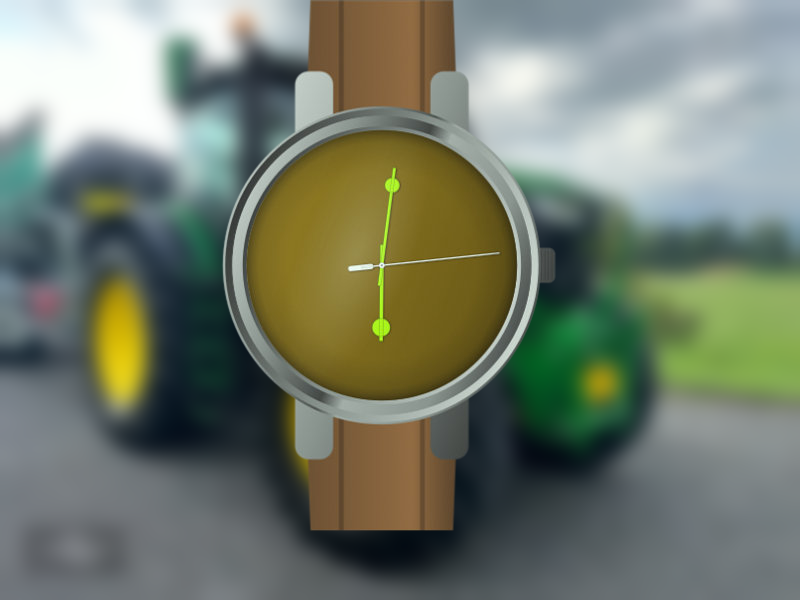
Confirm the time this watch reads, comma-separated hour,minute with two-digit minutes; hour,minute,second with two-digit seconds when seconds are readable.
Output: 6,01,14
